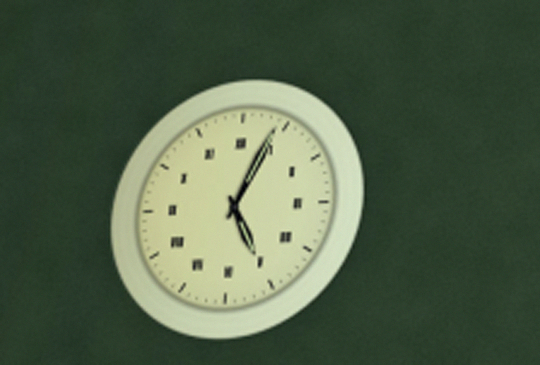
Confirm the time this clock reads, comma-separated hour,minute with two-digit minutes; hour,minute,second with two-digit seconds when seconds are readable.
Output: 5,04
